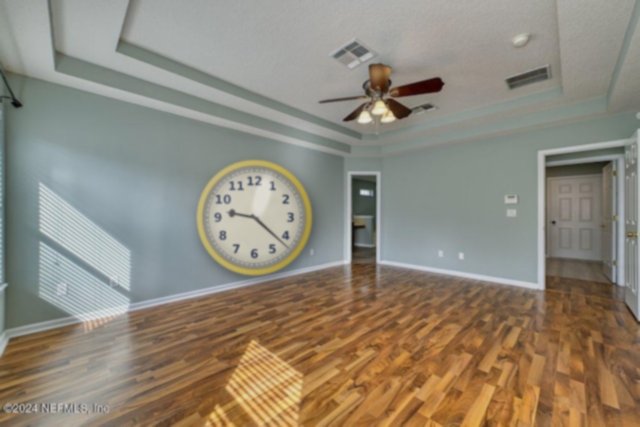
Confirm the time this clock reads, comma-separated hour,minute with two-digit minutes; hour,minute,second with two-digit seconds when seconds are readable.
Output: 9,22
